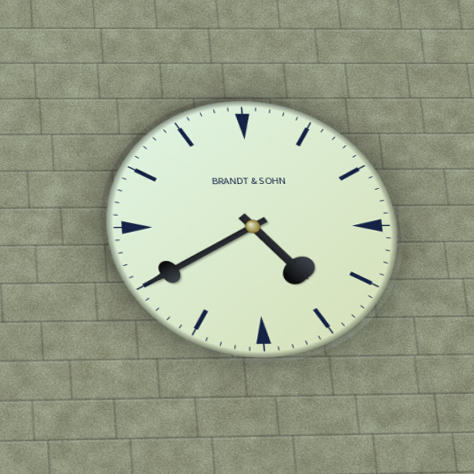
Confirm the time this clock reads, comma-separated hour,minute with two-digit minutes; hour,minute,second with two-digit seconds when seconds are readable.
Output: 4,40
